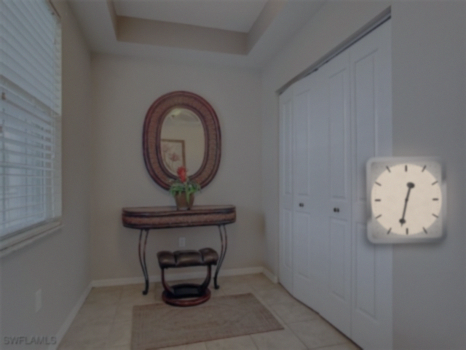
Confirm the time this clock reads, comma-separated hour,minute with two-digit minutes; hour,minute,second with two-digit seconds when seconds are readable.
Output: 12,32
